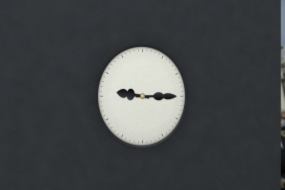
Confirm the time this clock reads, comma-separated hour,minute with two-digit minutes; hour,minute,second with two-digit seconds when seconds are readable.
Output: 9,15
